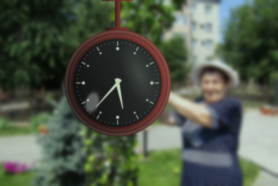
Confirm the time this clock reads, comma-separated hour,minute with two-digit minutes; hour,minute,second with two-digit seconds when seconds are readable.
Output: 5,37
